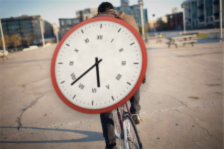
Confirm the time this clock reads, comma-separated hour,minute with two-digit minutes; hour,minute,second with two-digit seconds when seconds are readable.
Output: 5,38
